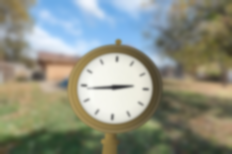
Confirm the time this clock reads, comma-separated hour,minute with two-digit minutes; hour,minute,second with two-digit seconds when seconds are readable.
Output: 2,44
